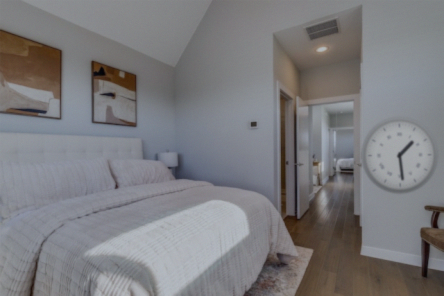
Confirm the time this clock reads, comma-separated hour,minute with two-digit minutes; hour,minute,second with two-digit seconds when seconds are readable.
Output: 1,29
